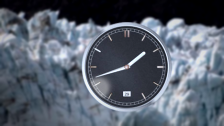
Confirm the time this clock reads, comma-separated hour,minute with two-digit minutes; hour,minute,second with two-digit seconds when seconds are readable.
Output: 1,42
